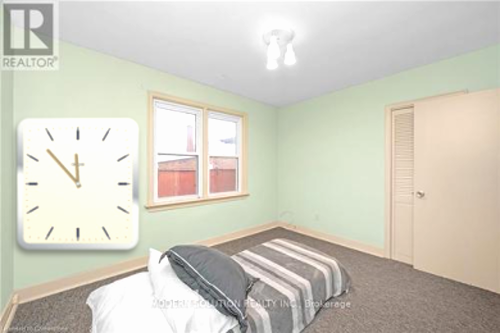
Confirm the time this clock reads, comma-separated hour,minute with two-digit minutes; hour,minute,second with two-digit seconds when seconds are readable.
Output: 11,53
